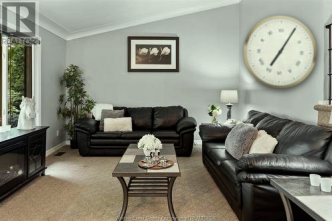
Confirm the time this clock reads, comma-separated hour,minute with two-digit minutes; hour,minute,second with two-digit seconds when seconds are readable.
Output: 7,05
